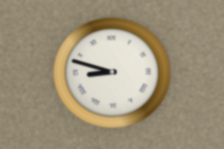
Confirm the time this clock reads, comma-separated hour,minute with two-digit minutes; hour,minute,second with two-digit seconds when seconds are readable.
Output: 8,48
